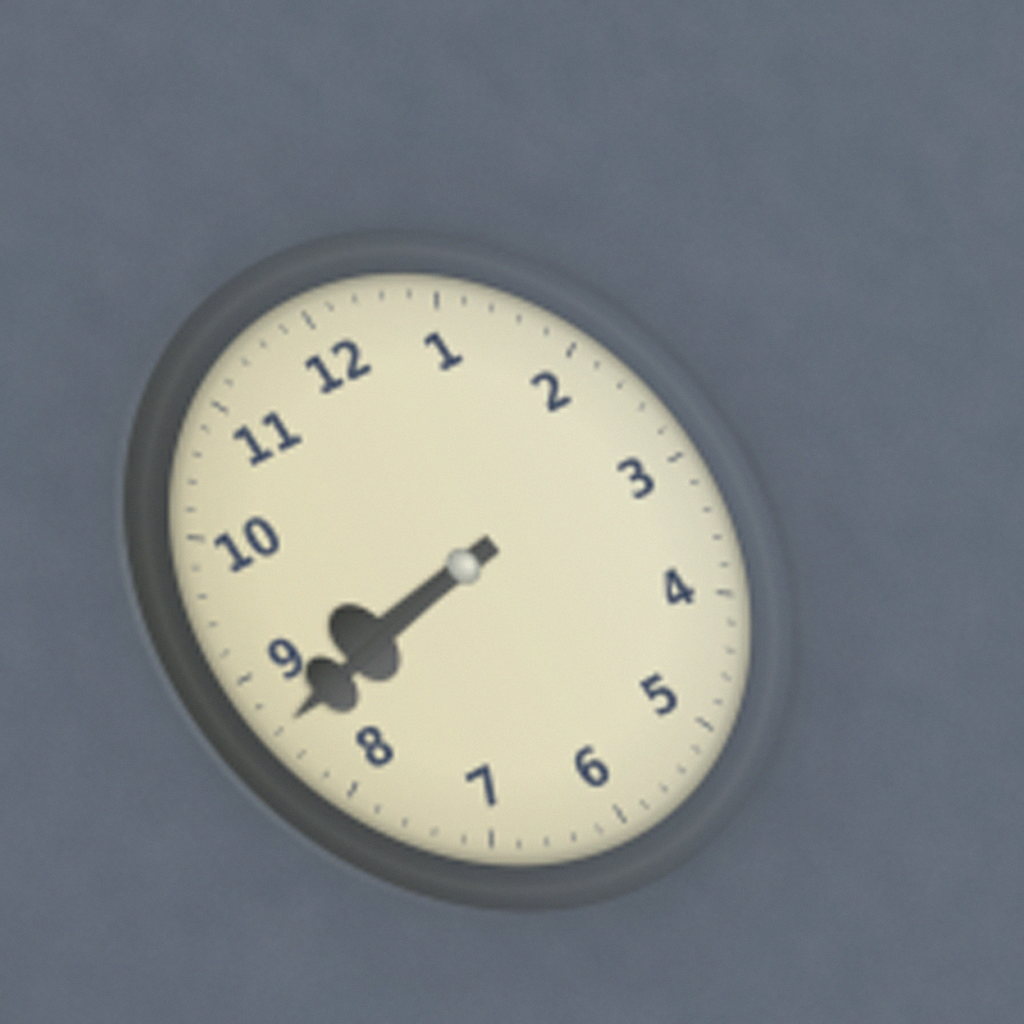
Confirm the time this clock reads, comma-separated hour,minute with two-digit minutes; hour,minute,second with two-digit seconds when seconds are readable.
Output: 8,43
